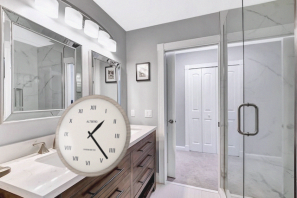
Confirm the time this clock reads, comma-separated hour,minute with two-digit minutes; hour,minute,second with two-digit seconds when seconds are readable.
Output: 1,23
